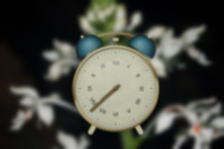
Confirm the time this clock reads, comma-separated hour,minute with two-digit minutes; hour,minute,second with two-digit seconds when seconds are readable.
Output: 7,38
